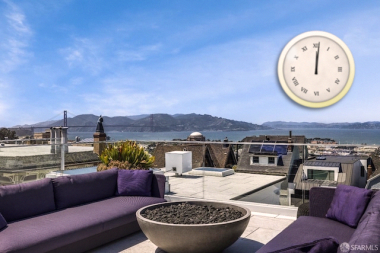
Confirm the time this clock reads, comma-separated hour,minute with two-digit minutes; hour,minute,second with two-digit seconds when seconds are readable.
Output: 12,01
